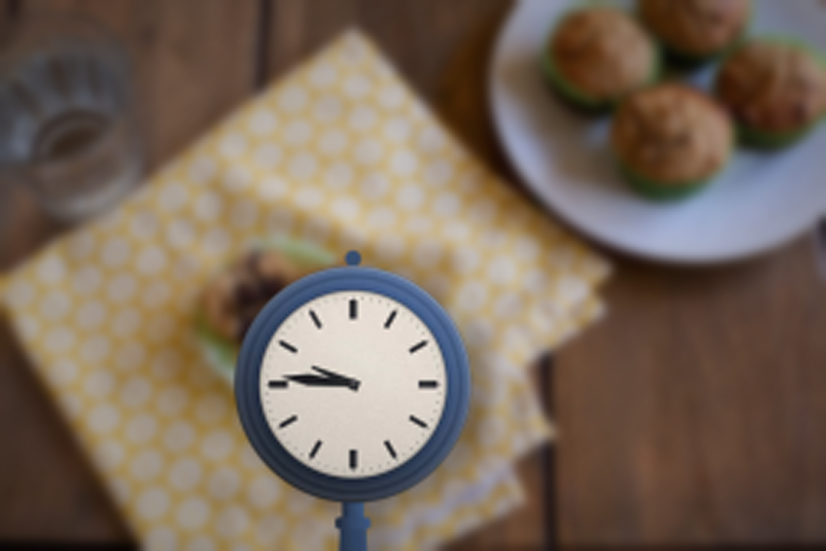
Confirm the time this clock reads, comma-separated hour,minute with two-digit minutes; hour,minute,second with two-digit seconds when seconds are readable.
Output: 9,46
